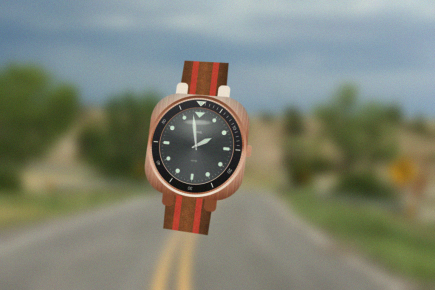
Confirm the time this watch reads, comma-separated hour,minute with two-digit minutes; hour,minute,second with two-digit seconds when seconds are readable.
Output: 1,58
